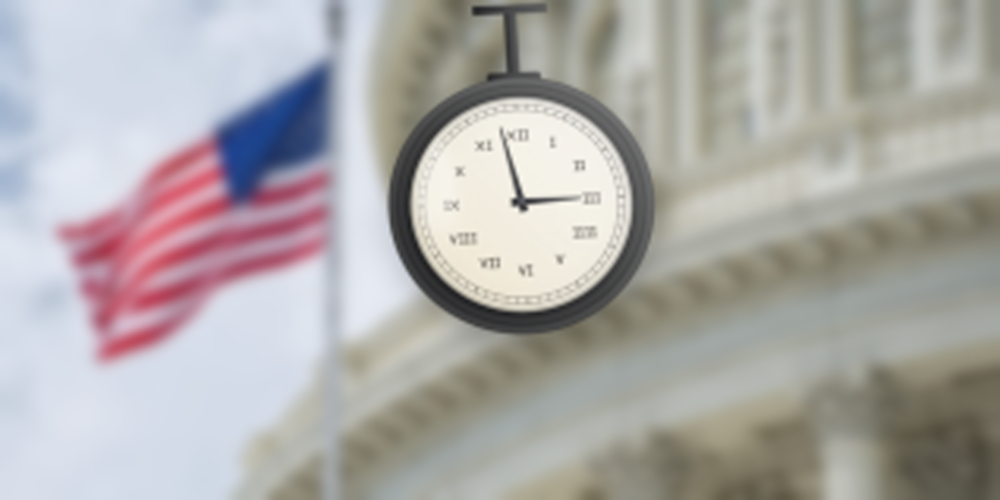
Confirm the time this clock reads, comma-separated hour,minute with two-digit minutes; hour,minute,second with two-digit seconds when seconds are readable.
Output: 2,58
